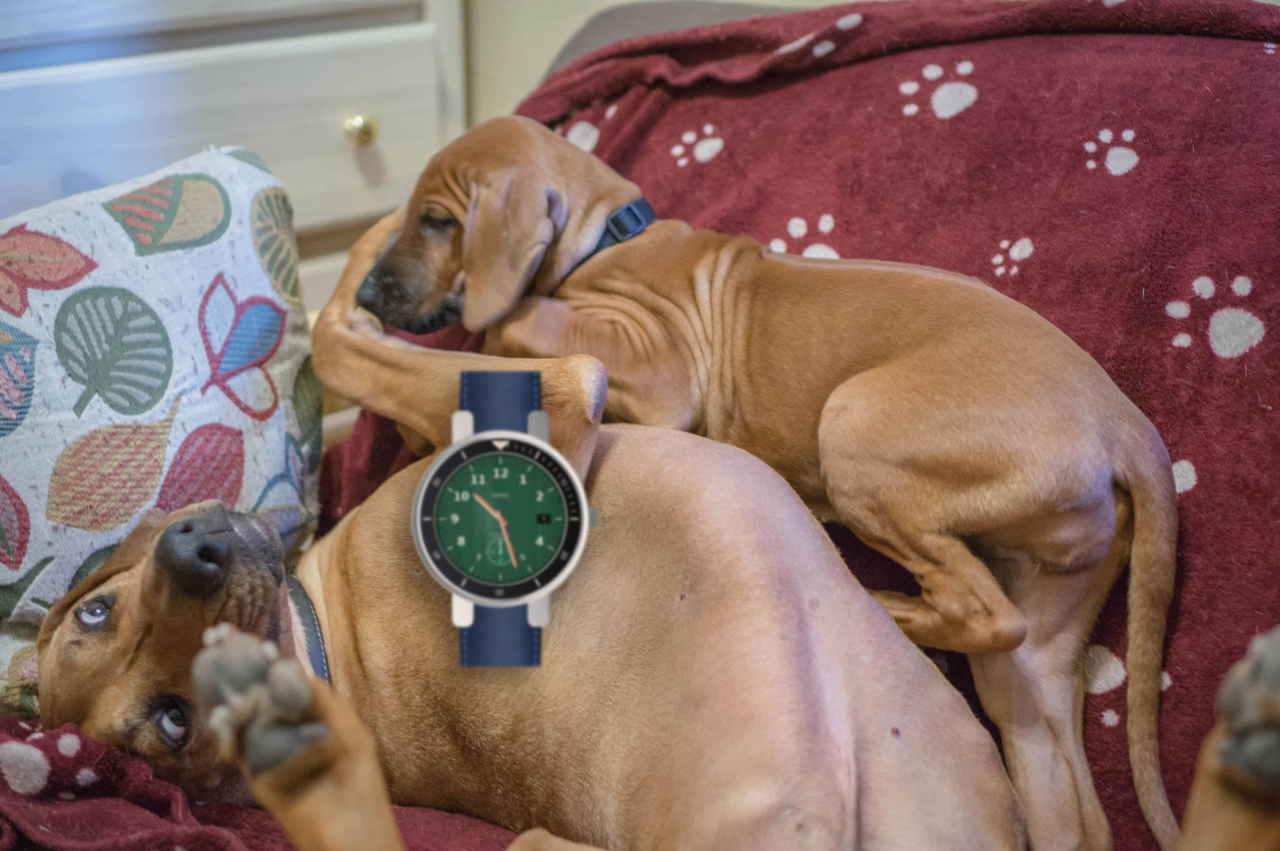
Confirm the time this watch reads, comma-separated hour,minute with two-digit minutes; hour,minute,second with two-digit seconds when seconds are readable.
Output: 10,27
